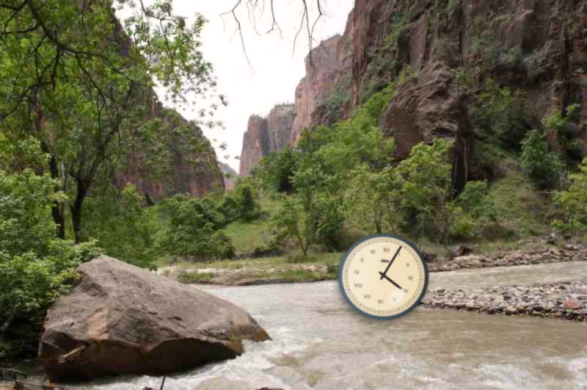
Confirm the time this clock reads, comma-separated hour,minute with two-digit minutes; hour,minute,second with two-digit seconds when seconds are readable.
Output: 4,04
